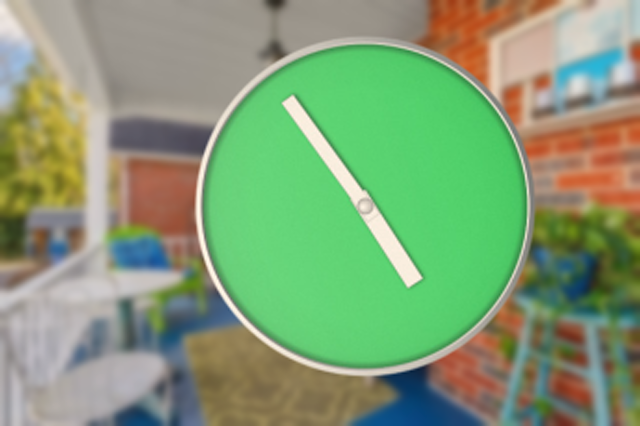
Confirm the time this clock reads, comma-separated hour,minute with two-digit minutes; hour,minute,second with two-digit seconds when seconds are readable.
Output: 4,54
